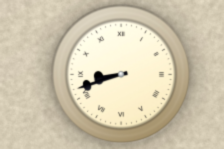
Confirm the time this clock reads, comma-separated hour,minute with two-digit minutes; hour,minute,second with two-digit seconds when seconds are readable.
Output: 8,42
